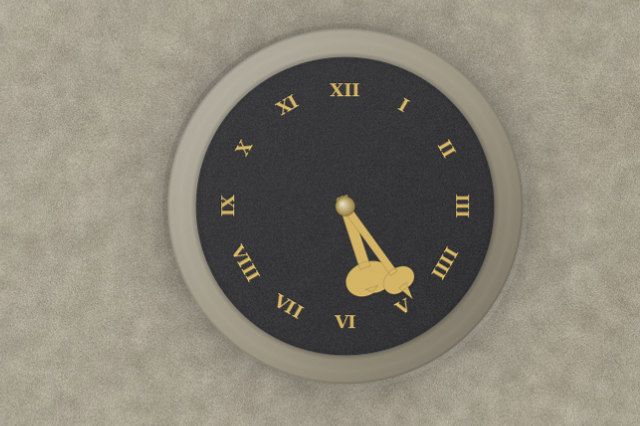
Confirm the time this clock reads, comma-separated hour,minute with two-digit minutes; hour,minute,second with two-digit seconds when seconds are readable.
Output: 5,24
